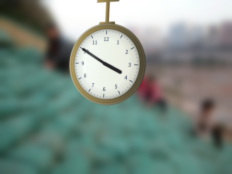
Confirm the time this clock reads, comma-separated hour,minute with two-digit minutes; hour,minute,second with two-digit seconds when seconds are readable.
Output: 3,50
